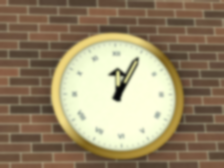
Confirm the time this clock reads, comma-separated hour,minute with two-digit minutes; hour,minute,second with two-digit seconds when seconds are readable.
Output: 12,05
